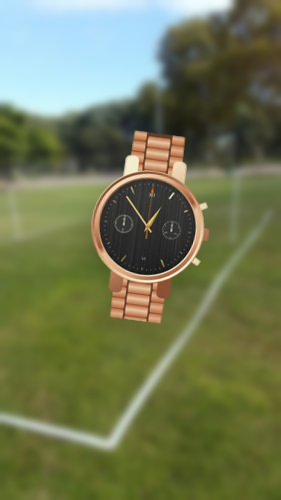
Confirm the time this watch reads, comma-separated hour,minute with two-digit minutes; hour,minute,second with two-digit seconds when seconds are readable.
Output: 12,53
